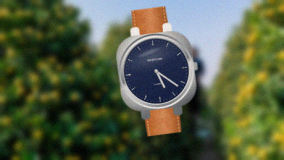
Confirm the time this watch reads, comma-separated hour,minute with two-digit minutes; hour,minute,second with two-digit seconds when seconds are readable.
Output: 5,22
